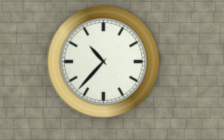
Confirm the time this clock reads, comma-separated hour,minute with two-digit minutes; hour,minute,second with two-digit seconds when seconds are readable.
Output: 10,37
